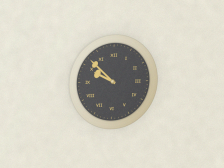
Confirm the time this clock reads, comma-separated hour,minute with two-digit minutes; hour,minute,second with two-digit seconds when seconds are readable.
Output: 9,52
